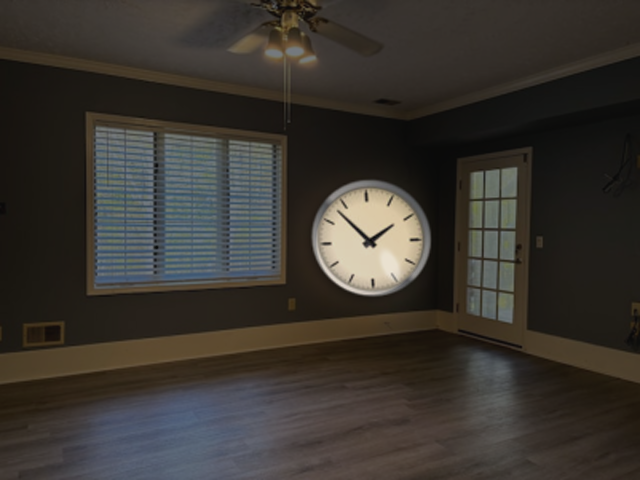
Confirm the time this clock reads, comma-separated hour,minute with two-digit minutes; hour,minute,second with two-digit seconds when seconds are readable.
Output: 1,53
